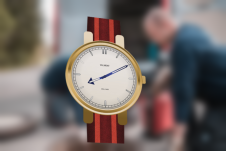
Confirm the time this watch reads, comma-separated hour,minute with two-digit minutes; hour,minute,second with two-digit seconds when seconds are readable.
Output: 8,10
